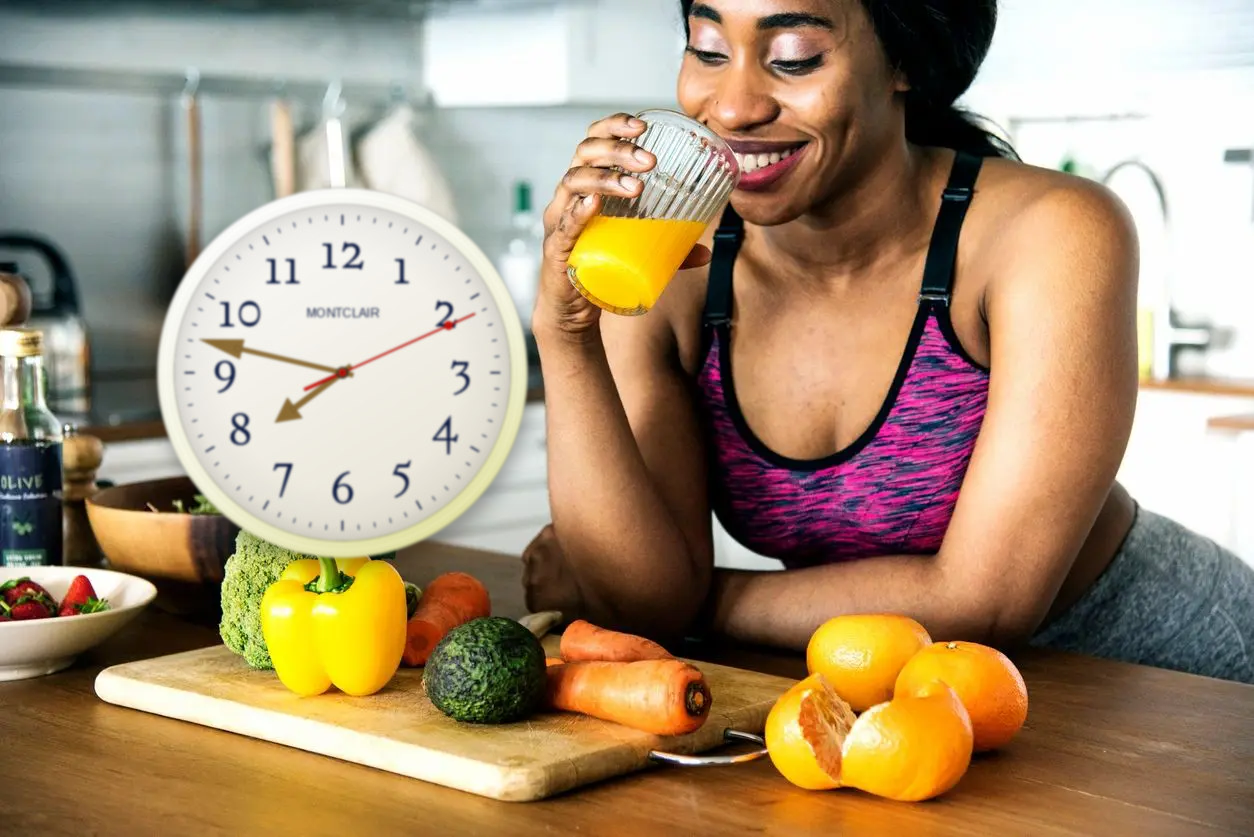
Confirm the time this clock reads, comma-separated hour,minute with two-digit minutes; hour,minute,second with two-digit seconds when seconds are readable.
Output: 7,47,11
